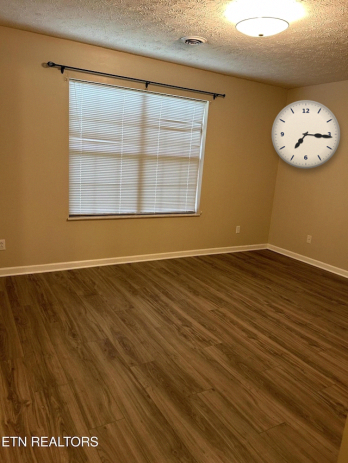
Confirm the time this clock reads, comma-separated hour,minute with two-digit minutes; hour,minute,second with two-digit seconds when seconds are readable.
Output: 7,16
